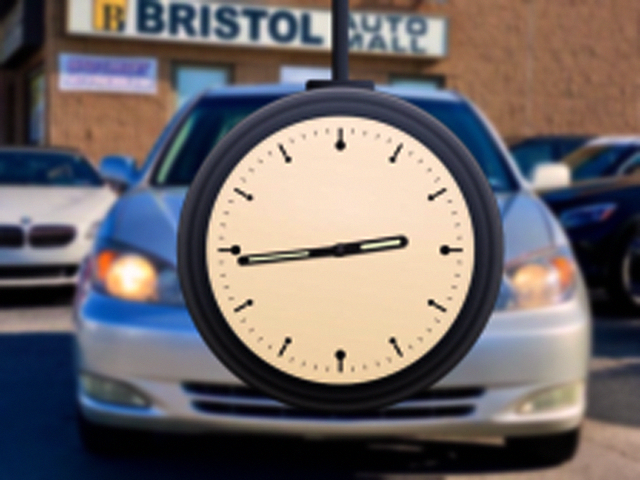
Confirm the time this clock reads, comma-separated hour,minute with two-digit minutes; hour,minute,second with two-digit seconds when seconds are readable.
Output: 2,44
